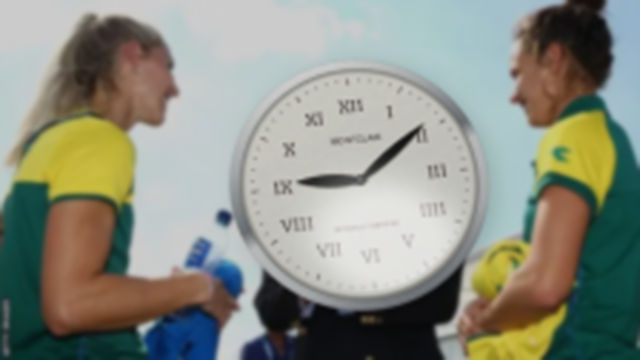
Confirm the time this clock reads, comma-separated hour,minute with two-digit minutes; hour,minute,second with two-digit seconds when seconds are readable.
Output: 9,09
